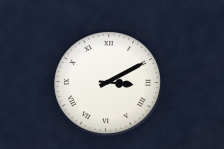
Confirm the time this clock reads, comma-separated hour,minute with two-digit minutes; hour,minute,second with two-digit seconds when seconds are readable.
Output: 3,10
